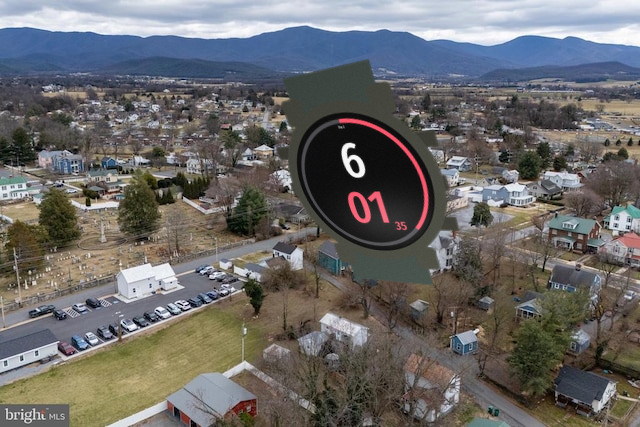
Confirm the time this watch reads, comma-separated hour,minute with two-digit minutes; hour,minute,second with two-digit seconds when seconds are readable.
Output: 6,01,35
